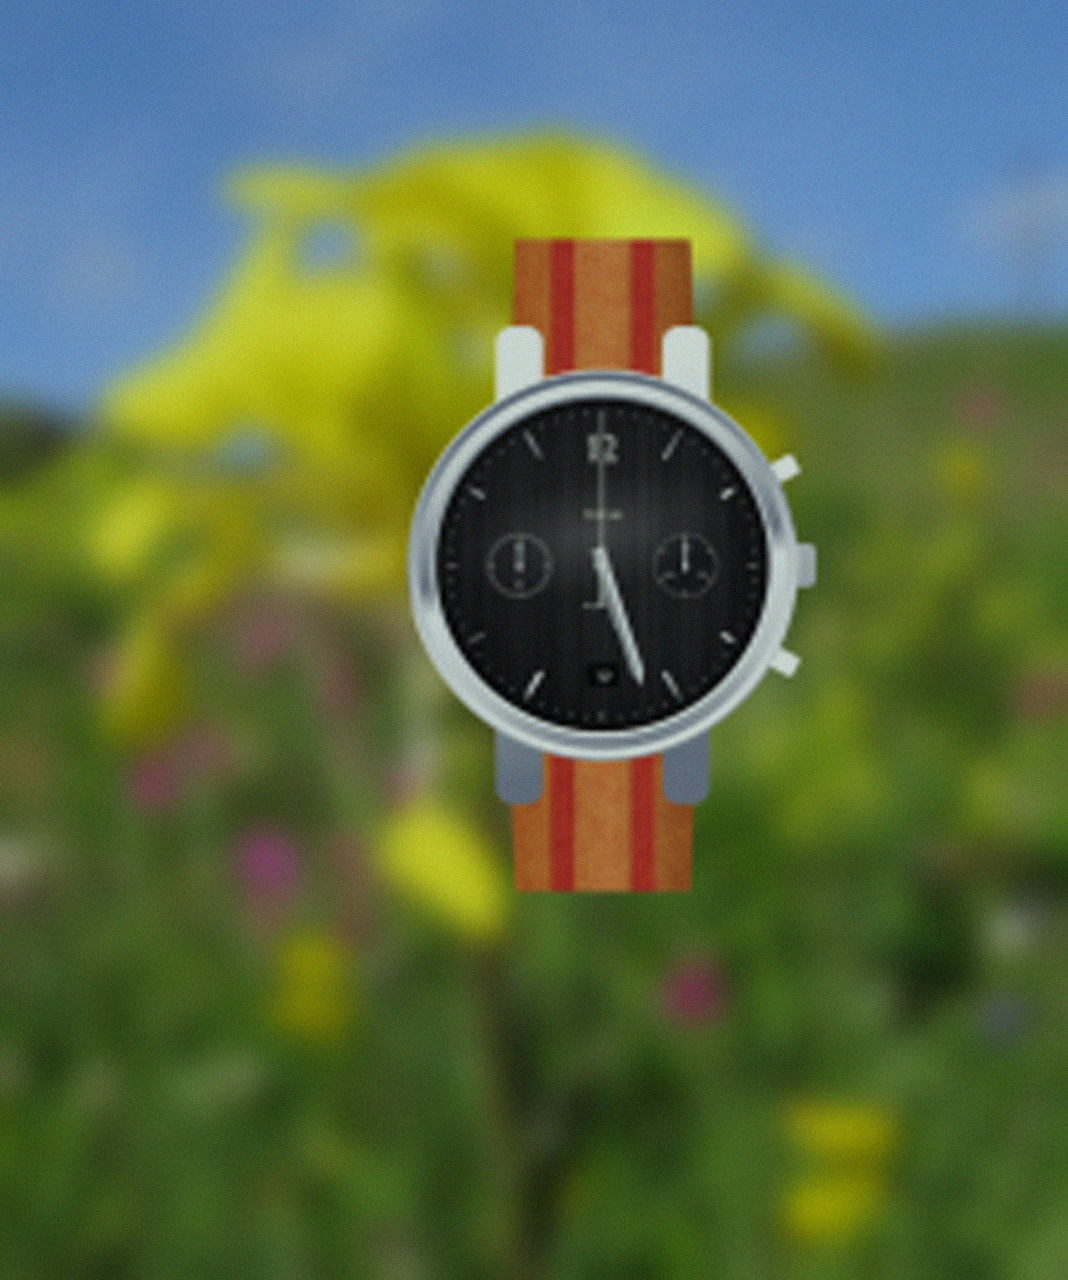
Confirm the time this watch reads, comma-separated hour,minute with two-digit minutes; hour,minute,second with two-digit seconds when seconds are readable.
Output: 5,27
